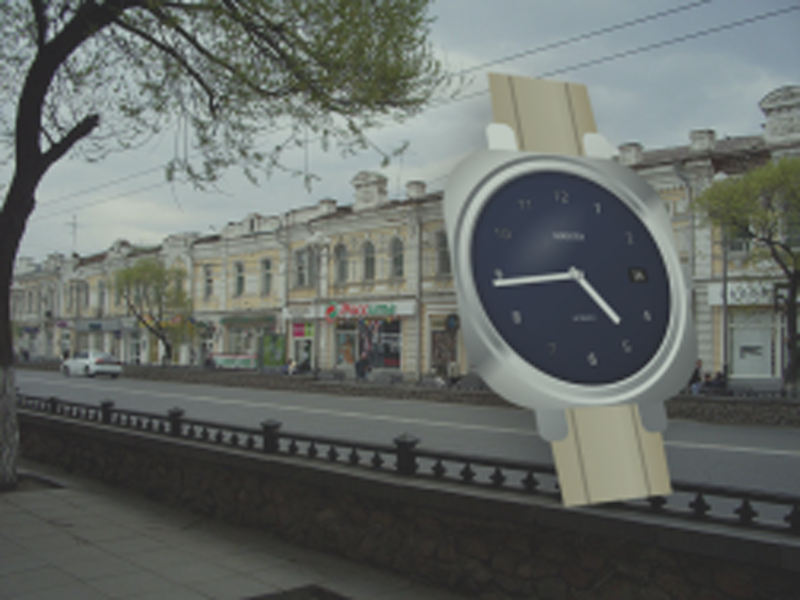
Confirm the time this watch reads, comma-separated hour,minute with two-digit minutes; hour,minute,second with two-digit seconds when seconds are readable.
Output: 4,44
